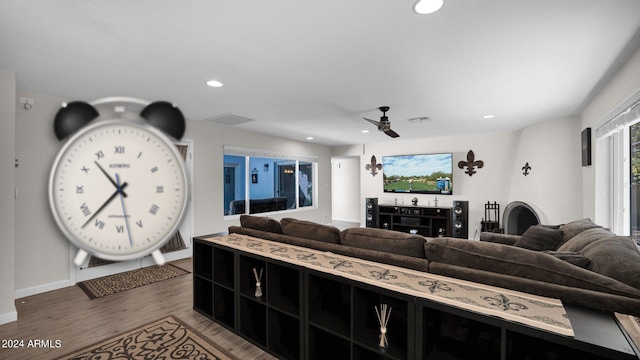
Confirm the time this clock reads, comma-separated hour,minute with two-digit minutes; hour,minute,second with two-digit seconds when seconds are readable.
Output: 10,37,28
